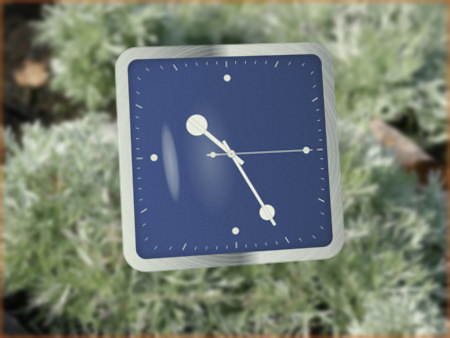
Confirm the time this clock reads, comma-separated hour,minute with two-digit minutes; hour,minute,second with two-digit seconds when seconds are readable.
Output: 10,25,15
